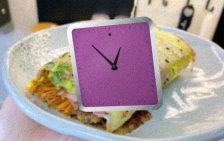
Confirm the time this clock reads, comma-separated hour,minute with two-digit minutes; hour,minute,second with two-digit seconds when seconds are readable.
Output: 12,53
